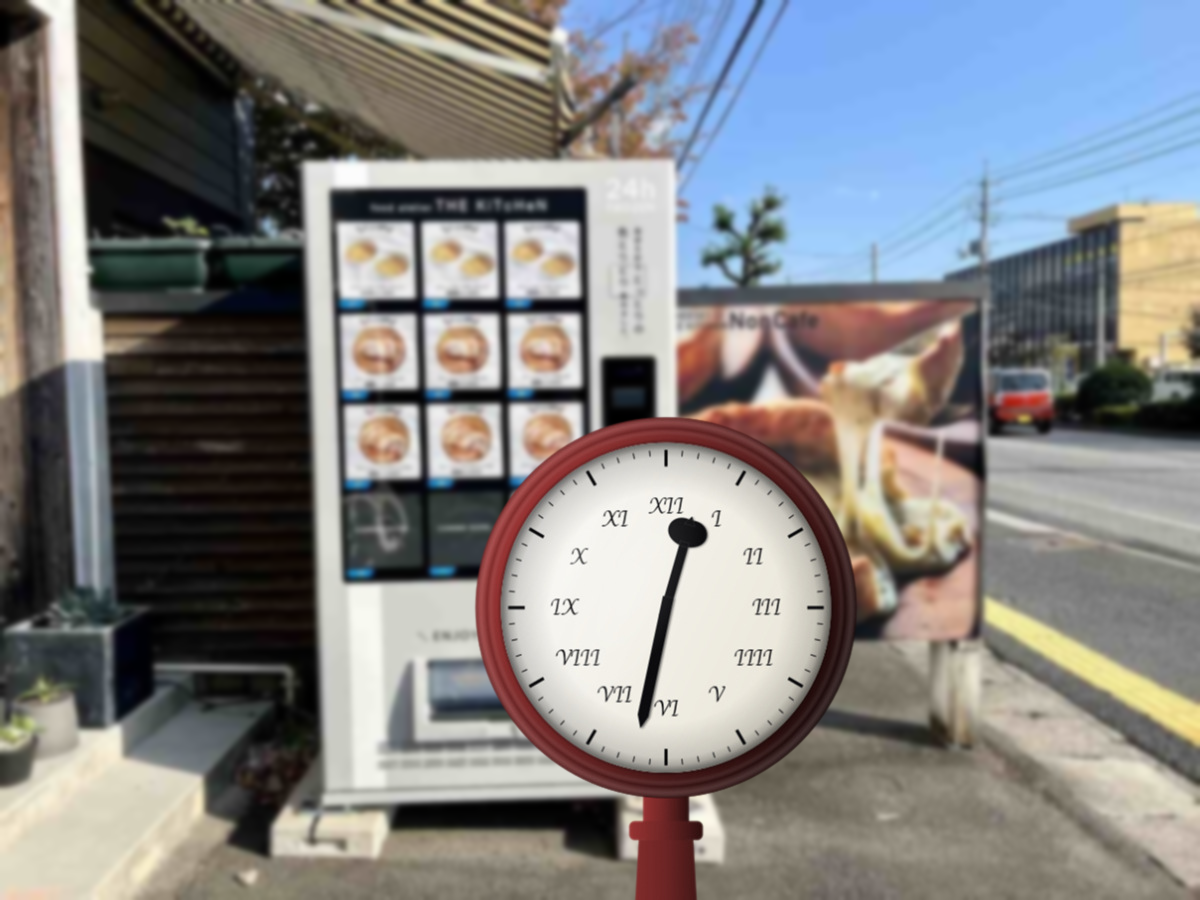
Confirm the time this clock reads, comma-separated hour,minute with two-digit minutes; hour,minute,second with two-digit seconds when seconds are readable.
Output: 12,32
